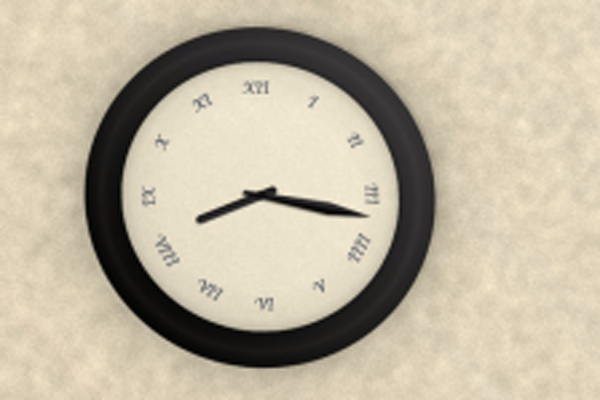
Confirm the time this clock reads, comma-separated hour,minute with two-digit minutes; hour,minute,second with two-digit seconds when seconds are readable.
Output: 8,17
